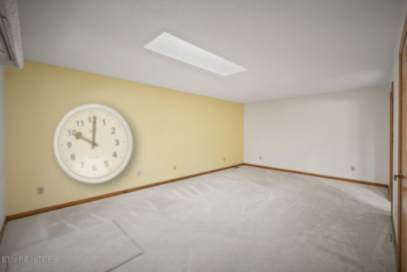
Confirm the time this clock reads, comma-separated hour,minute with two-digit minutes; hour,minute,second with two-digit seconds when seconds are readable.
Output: 10,01
